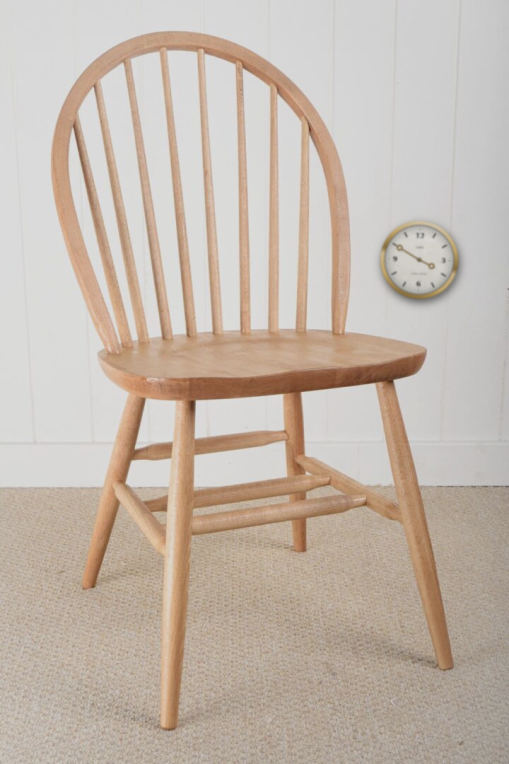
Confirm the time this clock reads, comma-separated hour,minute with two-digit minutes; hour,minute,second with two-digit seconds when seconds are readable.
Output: 3,50
